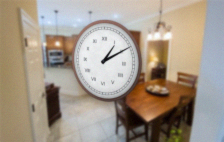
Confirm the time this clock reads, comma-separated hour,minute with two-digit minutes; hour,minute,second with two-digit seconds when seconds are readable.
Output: 1,10
